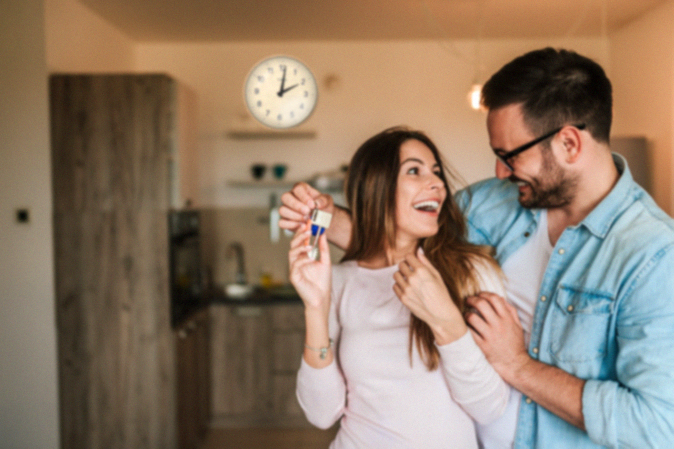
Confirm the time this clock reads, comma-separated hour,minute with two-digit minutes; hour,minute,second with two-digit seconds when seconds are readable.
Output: 2,01
